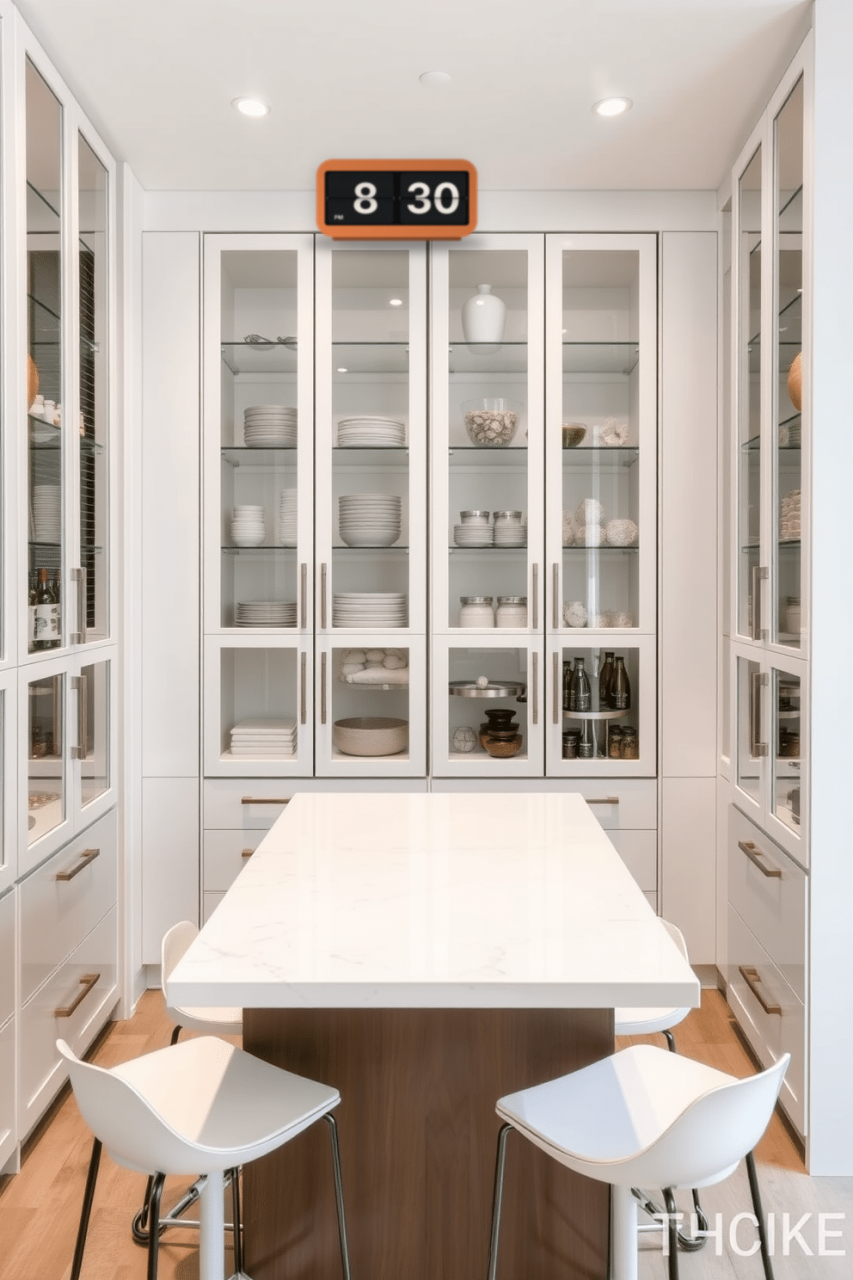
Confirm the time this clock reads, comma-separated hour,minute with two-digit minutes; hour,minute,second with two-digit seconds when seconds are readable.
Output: 8,30
